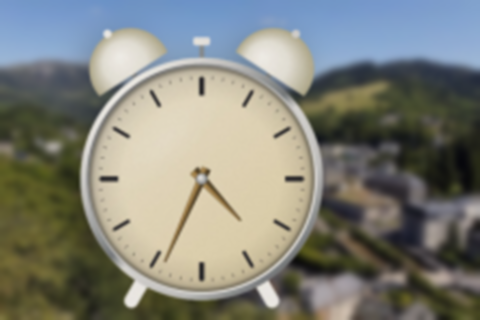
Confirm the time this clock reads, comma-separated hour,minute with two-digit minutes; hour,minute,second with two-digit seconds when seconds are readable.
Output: 4,34
